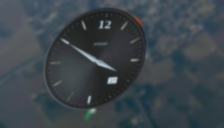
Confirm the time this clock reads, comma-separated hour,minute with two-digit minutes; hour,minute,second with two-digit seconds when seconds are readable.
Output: 3,50
